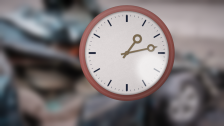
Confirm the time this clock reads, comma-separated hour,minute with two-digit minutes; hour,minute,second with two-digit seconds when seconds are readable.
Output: 1,13
